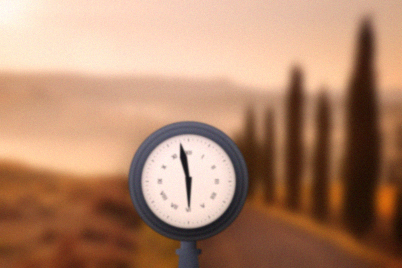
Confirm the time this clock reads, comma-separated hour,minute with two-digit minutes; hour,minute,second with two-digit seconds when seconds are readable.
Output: 5,58
